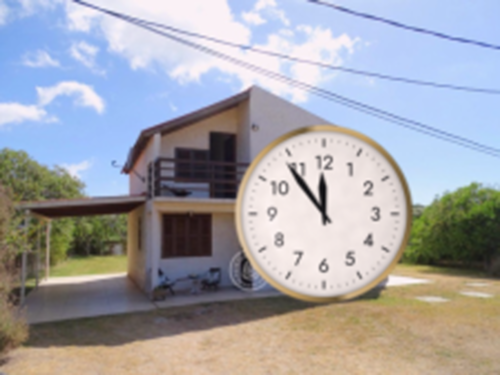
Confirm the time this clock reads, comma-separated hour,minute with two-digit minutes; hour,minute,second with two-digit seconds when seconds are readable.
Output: 11,54
